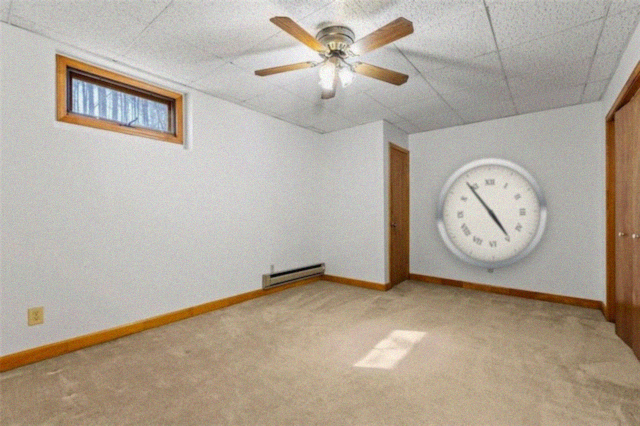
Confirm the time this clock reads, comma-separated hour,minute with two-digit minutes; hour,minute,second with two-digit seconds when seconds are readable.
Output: 4,54
